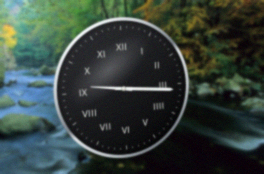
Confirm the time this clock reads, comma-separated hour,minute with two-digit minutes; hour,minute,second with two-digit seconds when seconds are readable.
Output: 9,16
